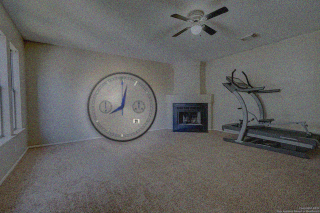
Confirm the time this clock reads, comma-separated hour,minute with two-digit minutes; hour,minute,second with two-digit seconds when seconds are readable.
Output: 8,02
